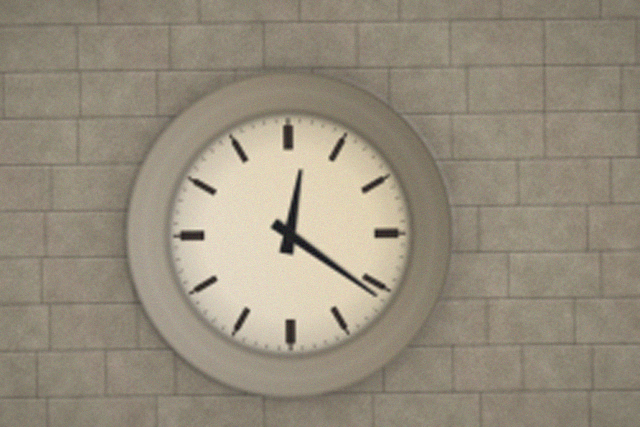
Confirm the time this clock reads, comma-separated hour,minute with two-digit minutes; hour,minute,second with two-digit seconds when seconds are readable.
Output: 12,21
